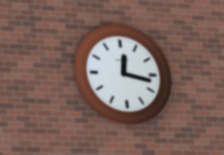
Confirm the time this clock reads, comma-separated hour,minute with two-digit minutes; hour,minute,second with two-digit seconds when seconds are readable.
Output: 12,17
